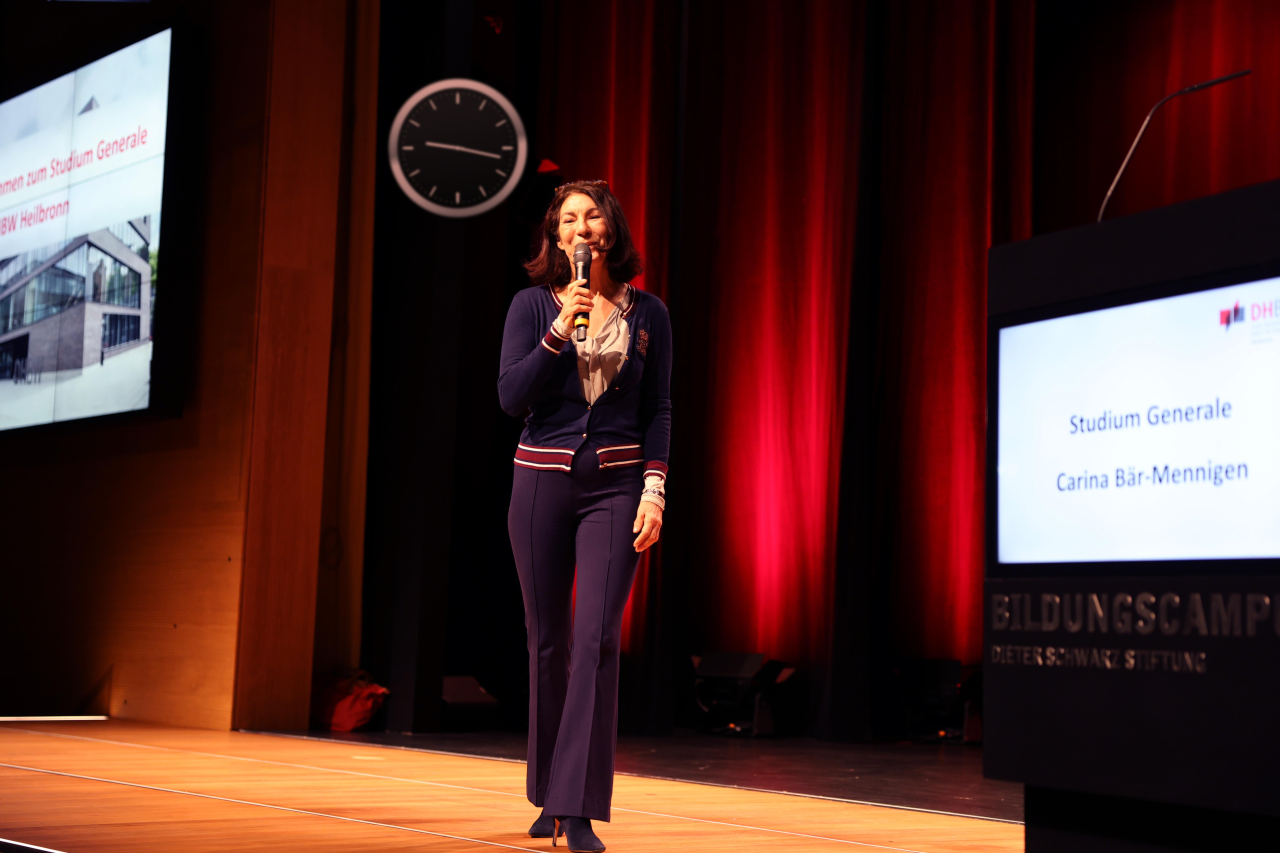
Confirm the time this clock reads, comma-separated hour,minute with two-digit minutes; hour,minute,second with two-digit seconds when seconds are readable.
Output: 9,17
